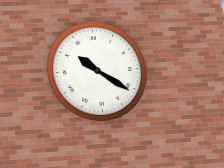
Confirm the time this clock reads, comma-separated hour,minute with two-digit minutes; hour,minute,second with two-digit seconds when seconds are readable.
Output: 10,21
